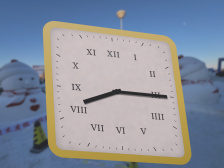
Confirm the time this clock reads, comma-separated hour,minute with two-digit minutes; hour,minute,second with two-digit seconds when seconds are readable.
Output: 8,15
